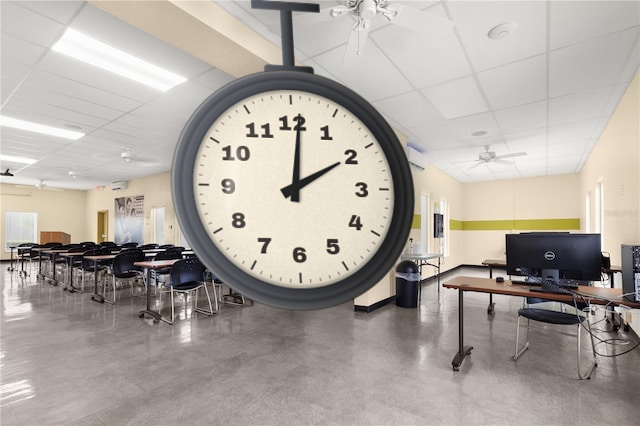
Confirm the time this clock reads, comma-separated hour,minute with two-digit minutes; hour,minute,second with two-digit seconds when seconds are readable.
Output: 2,01
